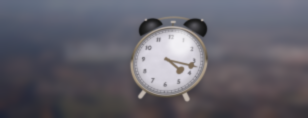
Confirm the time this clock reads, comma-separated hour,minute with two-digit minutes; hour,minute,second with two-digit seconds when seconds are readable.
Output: 4,17
